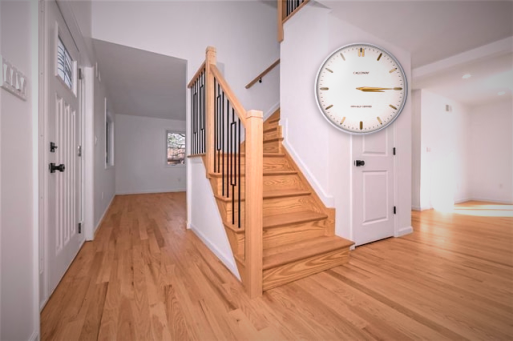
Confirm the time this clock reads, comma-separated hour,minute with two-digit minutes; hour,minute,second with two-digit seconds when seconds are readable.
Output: 3,15
